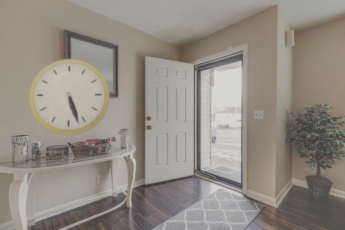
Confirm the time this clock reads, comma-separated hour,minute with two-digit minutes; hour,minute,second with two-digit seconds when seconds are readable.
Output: 5,27
